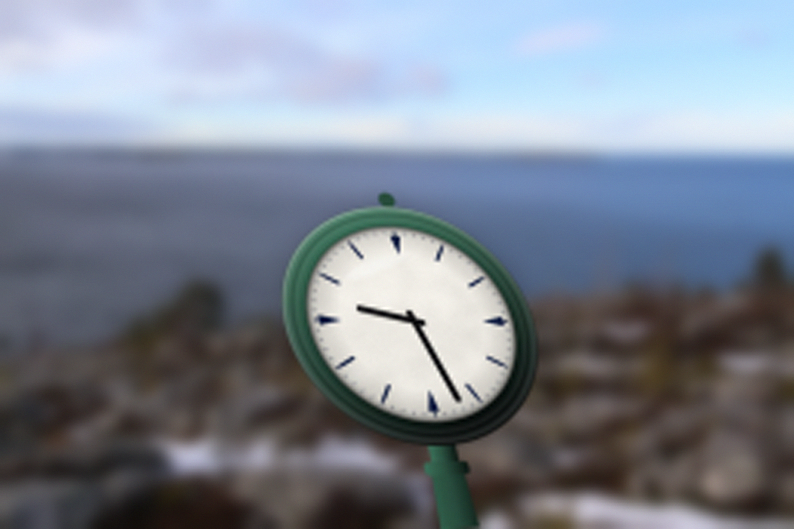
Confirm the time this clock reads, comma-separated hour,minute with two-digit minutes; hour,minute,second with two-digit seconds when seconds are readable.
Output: 9,27
